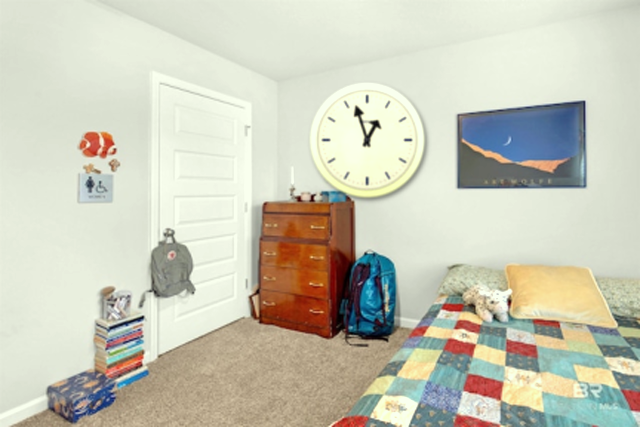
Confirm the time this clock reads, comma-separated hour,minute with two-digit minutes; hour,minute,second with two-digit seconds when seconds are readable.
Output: 12,57
